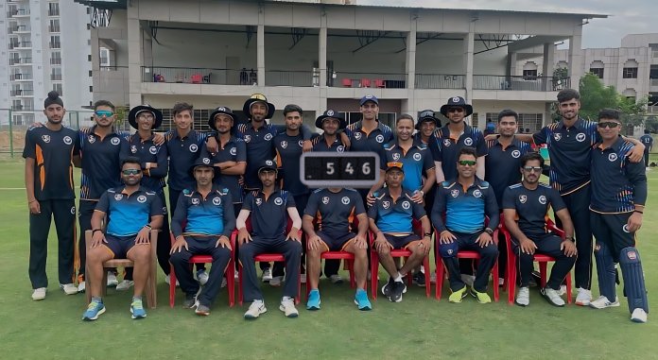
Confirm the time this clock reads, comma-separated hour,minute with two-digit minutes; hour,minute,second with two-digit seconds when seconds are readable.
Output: 5,46
